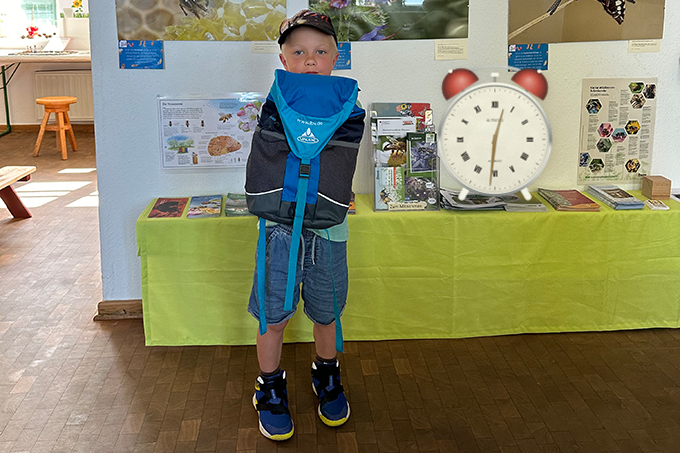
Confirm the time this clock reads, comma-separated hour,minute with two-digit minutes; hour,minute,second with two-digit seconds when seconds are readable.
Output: 12,31
